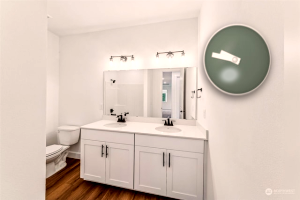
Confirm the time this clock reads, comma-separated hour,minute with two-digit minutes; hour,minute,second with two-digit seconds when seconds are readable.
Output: 9,47
